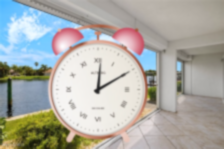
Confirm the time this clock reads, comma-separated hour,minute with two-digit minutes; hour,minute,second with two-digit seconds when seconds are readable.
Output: 12,10
